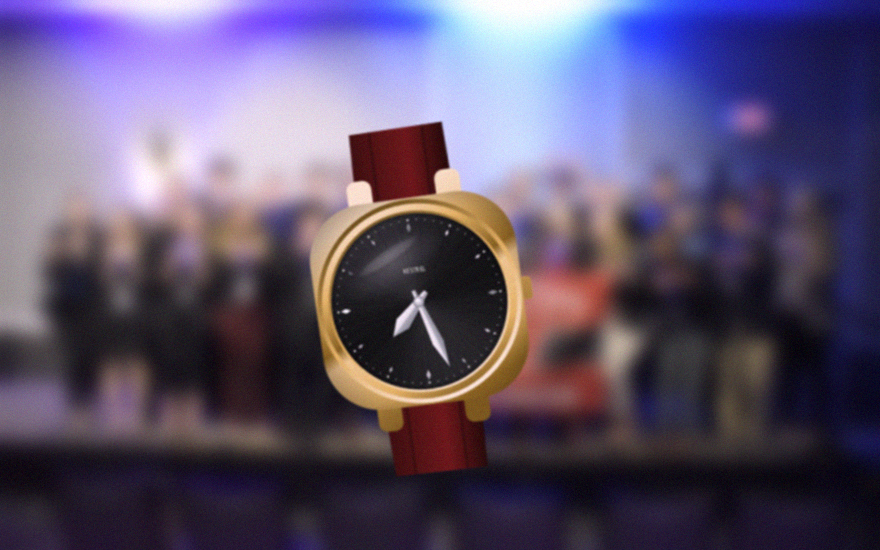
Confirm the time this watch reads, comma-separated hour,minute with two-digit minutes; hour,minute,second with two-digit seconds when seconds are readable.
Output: 7,27
